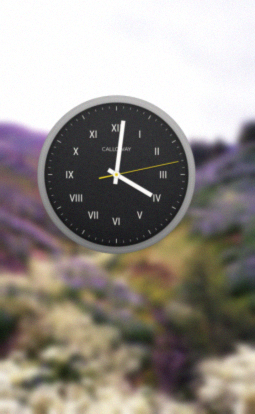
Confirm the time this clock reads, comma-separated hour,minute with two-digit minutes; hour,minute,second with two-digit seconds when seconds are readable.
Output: 4,01,13
